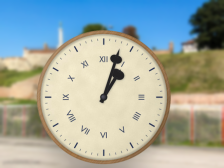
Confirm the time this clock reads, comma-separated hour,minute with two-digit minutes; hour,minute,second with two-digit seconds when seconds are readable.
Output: 1,03
